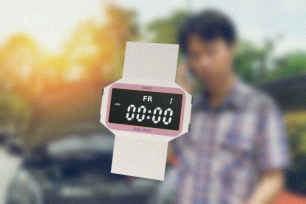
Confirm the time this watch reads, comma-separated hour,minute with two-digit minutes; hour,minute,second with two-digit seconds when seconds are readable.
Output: 0,00
